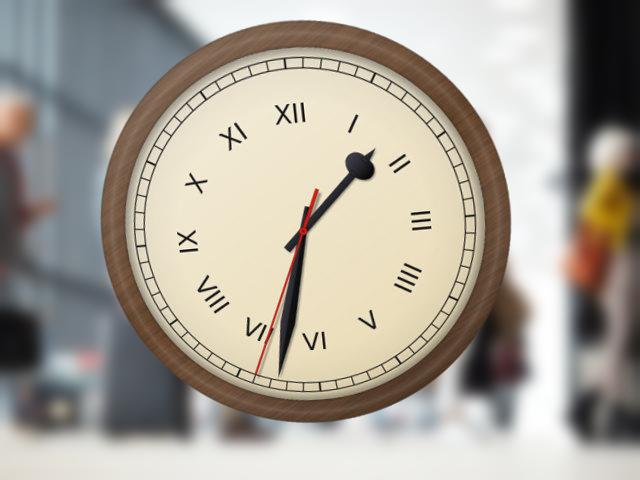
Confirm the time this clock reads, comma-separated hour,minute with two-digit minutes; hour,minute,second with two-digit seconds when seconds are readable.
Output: 1,32,34
